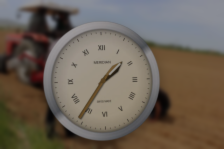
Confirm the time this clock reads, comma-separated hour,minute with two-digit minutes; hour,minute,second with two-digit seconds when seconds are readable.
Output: 1,36
